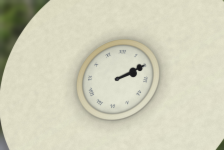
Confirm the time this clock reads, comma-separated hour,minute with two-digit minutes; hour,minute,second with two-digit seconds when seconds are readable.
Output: 2,10
